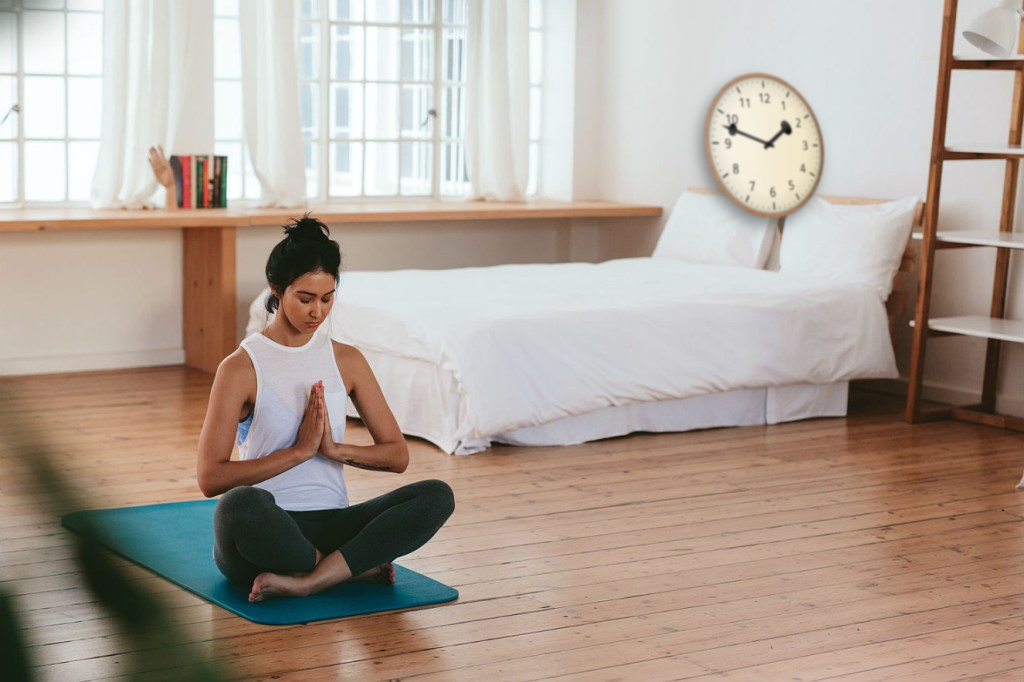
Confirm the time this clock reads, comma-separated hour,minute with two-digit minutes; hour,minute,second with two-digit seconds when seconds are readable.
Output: 1,48
